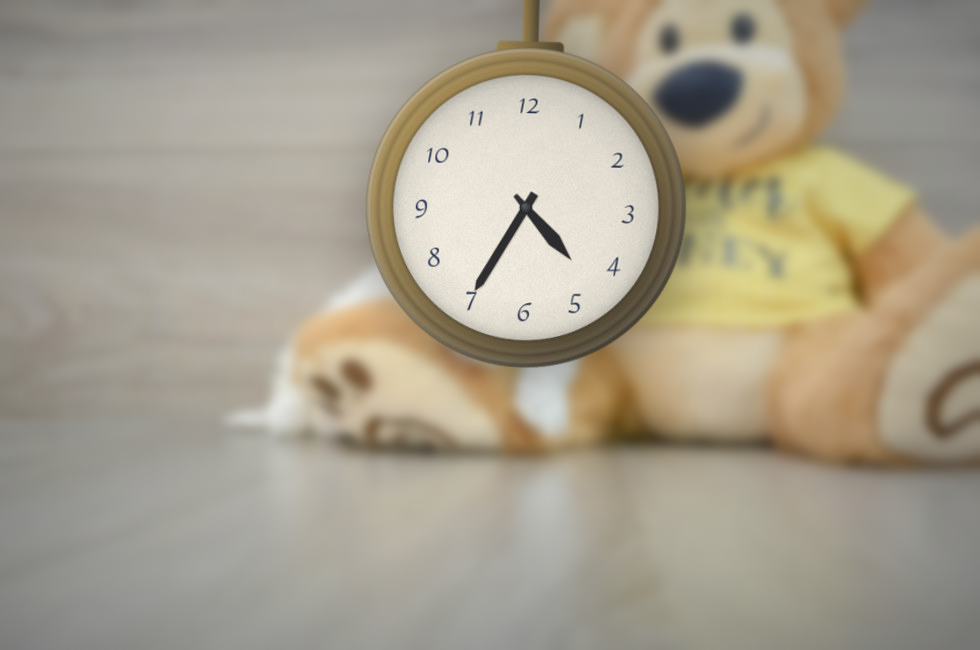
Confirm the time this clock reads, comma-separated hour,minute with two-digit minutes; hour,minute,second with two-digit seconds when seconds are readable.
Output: 4,35
